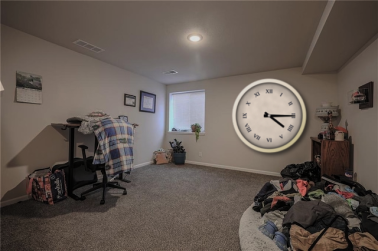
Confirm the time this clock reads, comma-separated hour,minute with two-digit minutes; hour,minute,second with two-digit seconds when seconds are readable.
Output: 4,15
